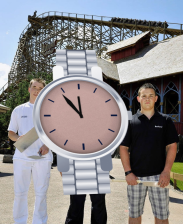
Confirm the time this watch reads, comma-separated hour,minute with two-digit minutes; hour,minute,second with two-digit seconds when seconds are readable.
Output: 11,54
